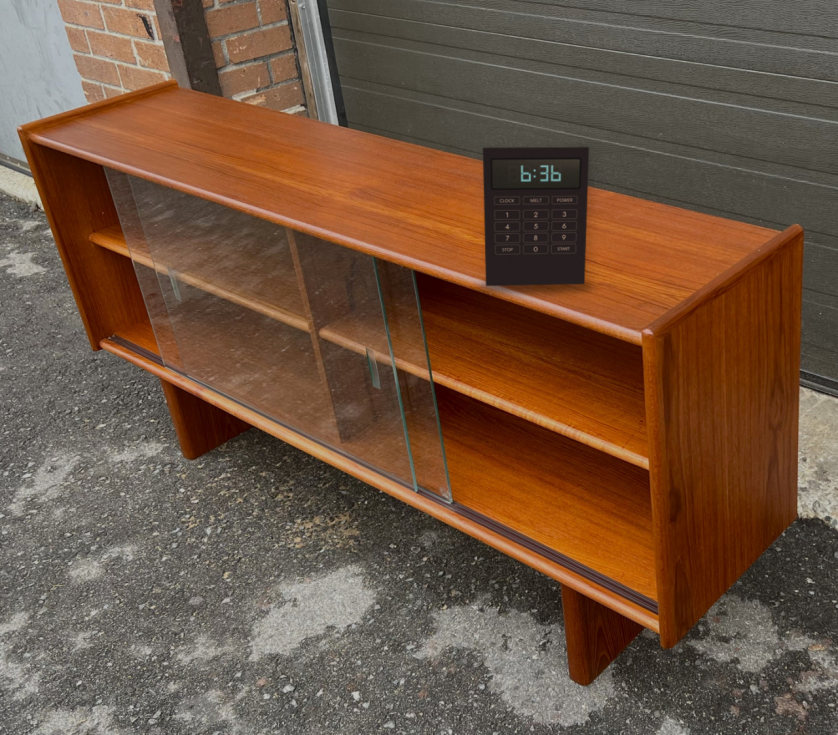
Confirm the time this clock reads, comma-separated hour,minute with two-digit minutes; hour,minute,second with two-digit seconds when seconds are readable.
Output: 6,36
